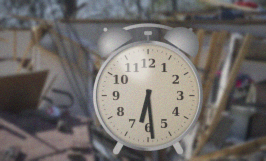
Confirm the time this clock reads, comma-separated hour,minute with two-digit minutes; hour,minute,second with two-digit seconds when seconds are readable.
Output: 6,29
